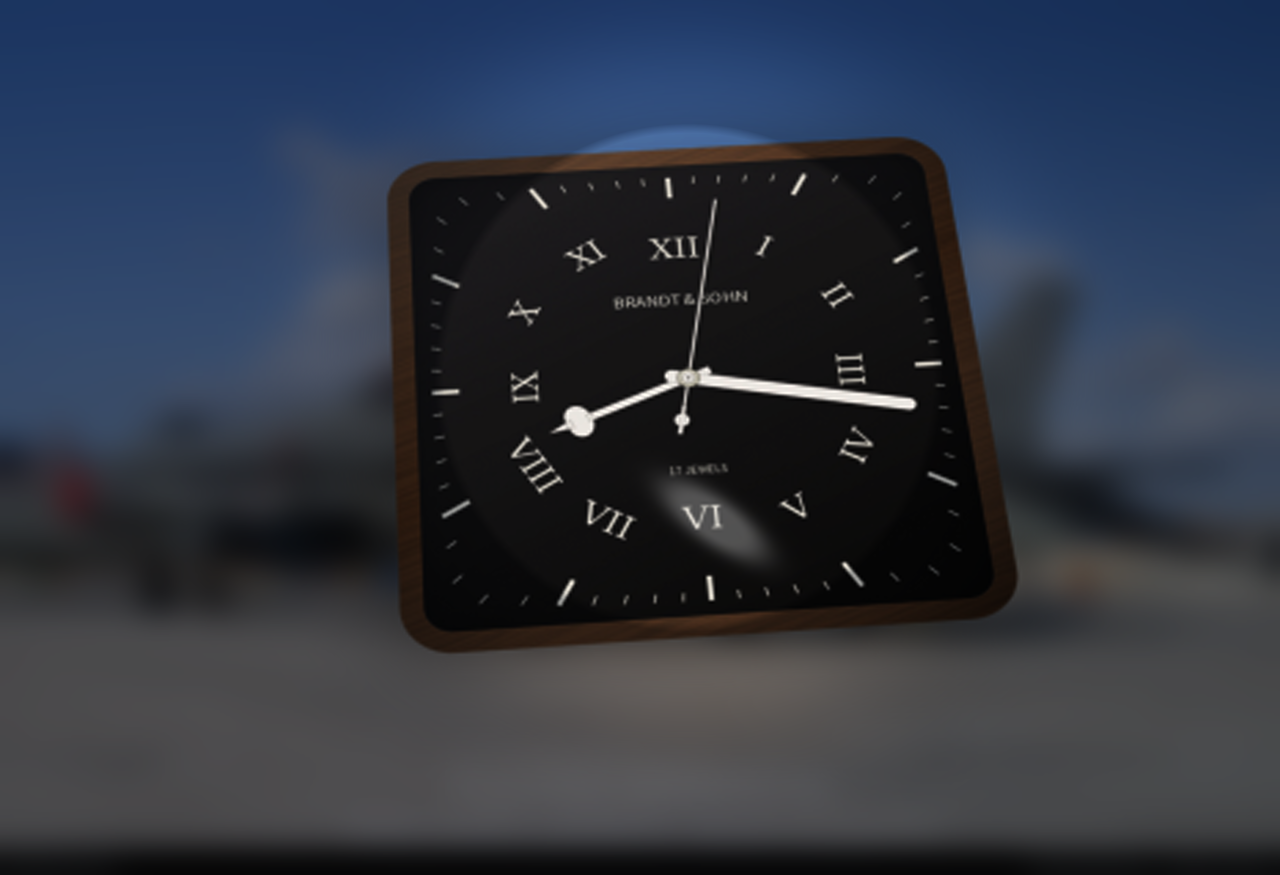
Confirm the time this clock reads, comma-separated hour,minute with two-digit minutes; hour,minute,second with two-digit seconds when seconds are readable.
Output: 8,17,02
